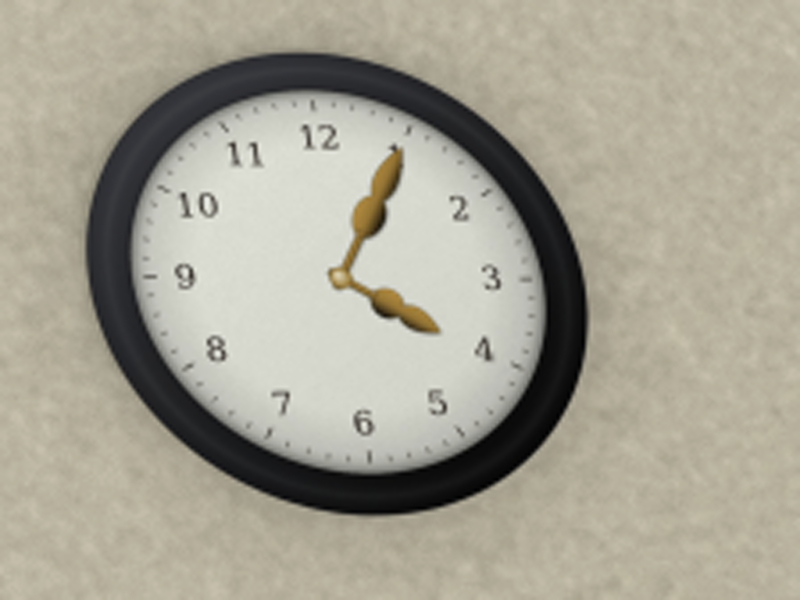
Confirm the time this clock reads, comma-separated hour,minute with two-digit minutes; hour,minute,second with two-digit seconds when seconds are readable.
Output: 4,05
